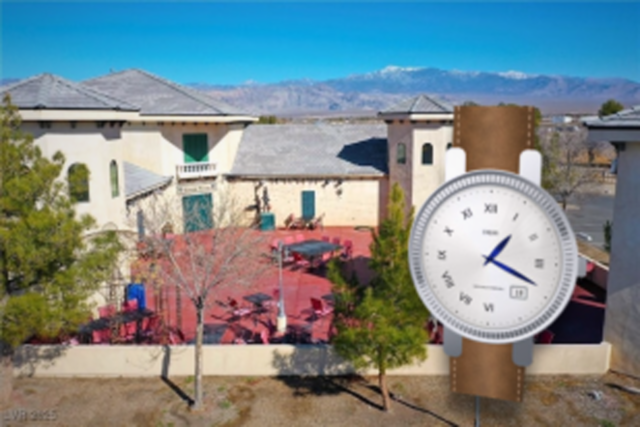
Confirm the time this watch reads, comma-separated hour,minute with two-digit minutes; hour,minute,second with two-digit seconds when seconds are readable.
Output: 1,19
